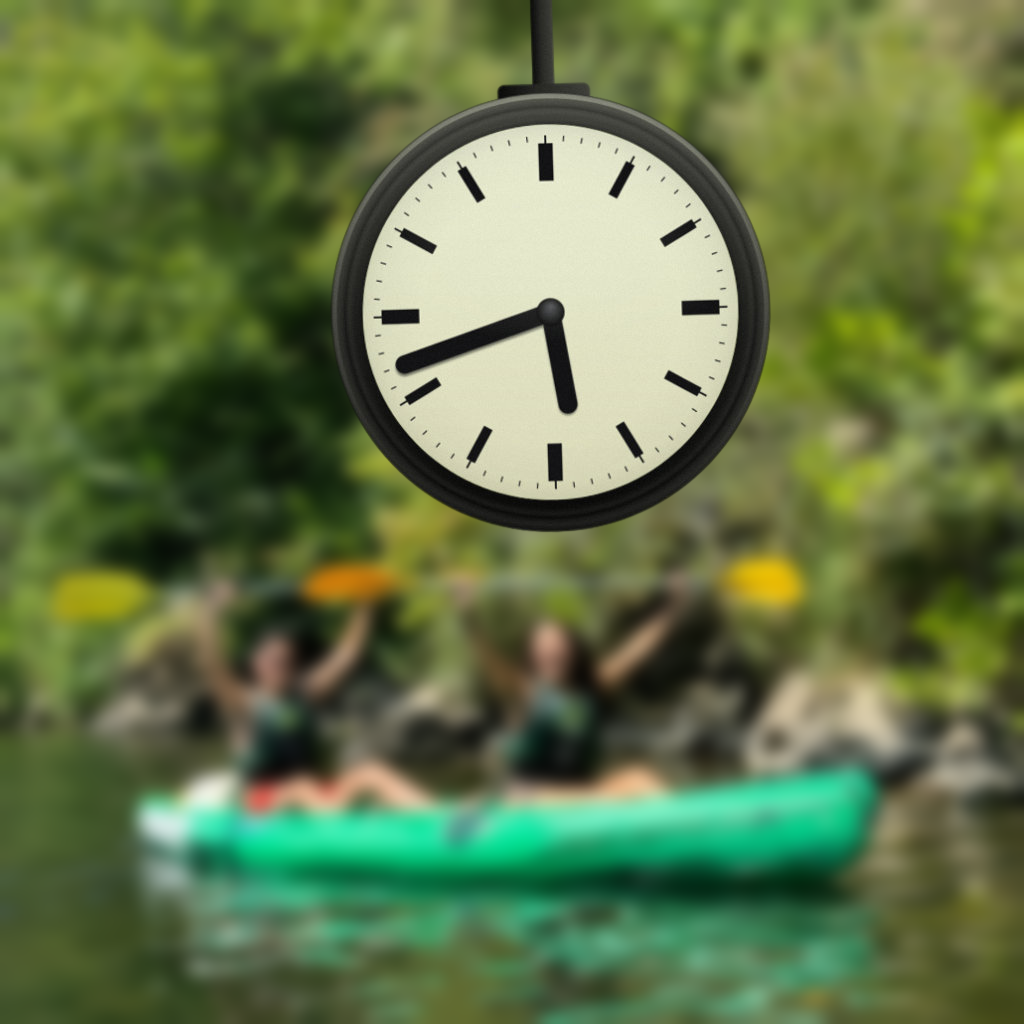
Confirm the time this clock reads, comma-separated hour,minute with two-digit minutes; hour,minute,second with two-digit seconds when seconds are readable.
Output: 5,42
